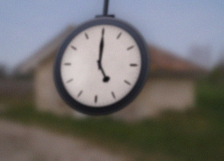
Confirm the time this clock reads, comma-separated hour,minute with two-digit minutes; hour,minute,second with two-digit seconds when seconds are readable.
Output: 5,00
